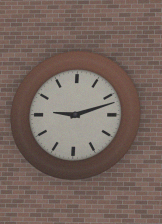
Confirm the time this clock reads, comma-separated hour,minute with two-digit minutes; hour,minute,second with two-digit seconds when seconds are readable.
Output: 9,12
